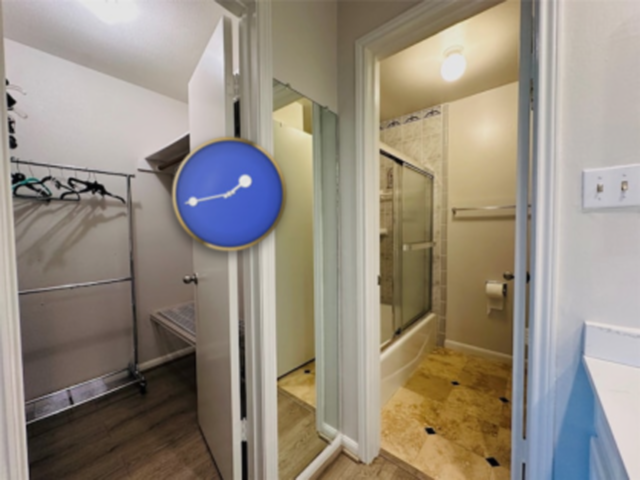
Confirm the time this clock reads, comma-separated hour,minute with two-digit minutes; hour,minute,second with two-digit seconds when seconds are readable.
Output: 1,43
